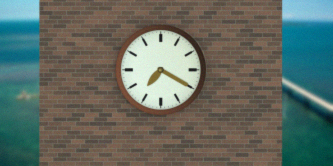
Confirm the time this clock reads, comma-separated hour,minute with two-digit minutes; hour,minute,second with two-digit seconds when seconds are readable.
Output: 7,20
